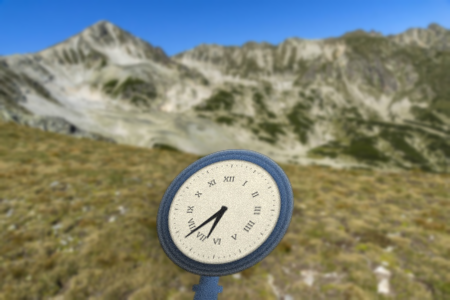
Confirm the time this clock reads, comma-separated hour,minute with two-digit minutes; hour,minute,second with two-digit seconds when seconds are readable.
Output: 6,38
